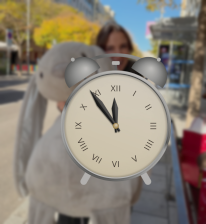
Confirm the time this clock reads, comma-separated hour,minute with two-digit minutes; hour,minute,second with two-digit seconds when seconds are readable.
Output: 11,54
